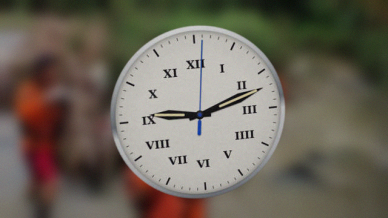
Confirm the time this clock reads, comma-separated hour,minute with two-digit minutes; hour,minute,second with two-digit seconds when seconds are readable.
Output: 9,12,01
